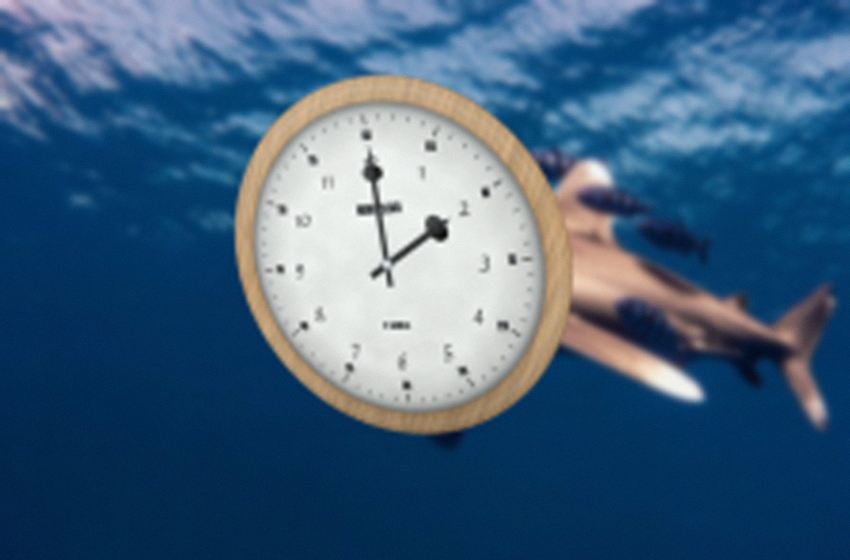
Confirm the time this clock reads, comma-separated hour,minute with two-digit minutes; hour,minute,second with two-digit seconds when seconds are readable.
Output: 2,00
